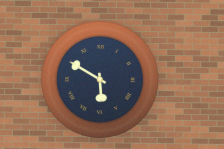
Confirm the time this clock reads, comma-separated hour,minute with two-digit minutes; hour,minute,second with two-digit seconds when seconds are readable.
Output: 5,50
